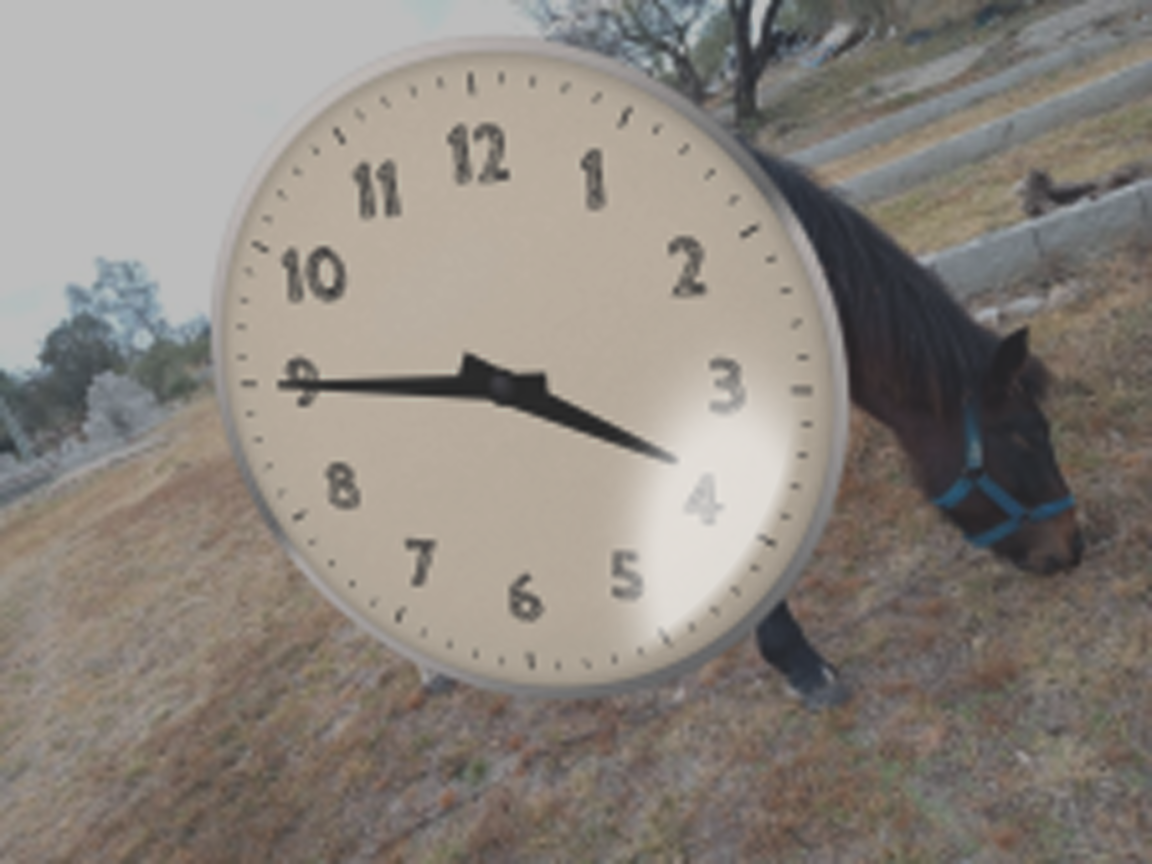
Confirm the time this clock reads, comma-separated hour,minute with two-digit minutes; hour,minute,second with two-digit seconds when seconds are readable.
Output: 3,45
